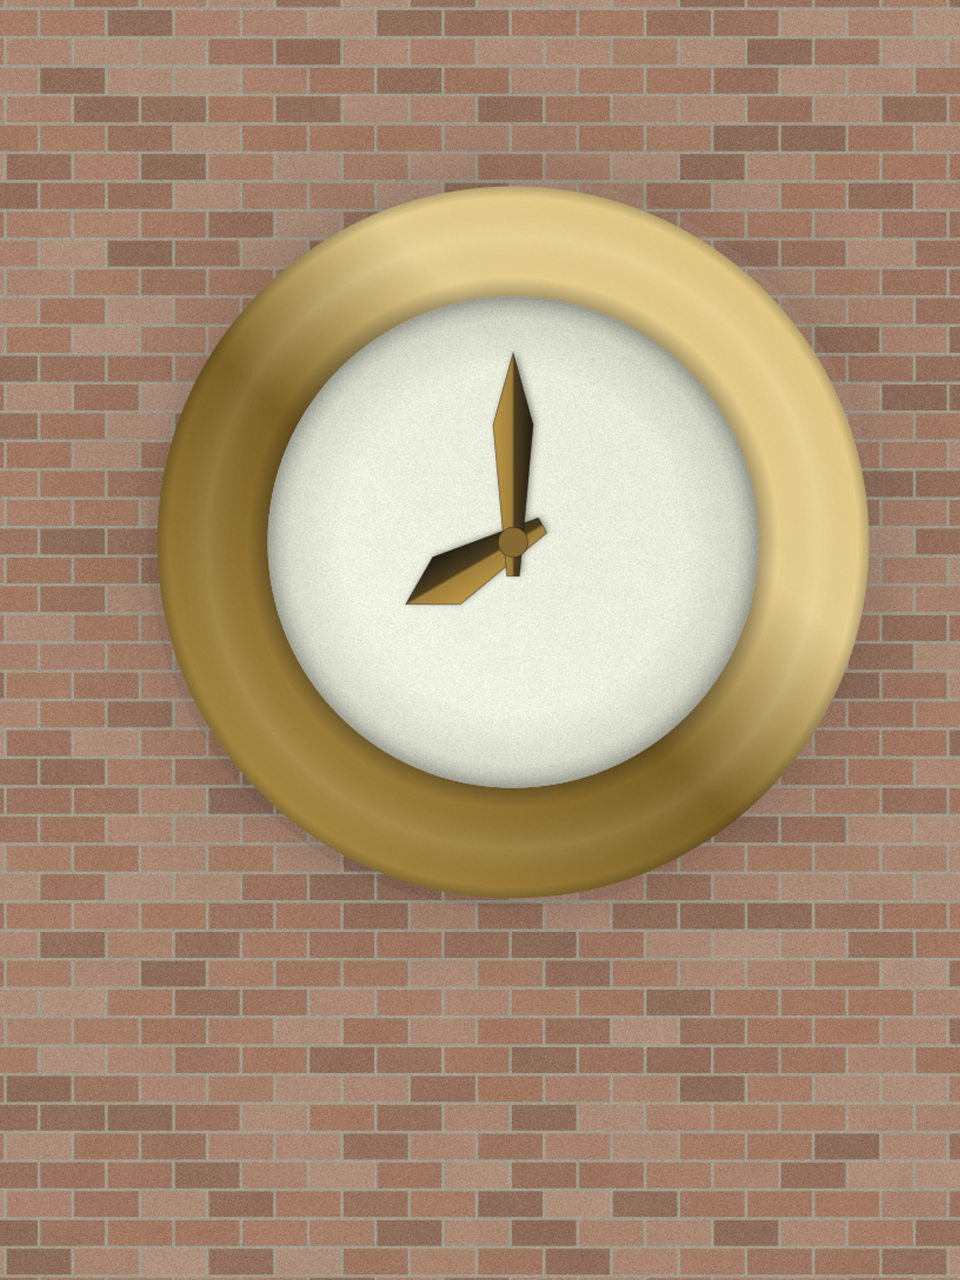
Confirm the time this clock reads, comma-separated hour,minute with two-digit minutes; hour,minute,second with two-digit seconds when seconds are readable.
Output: 8,00
